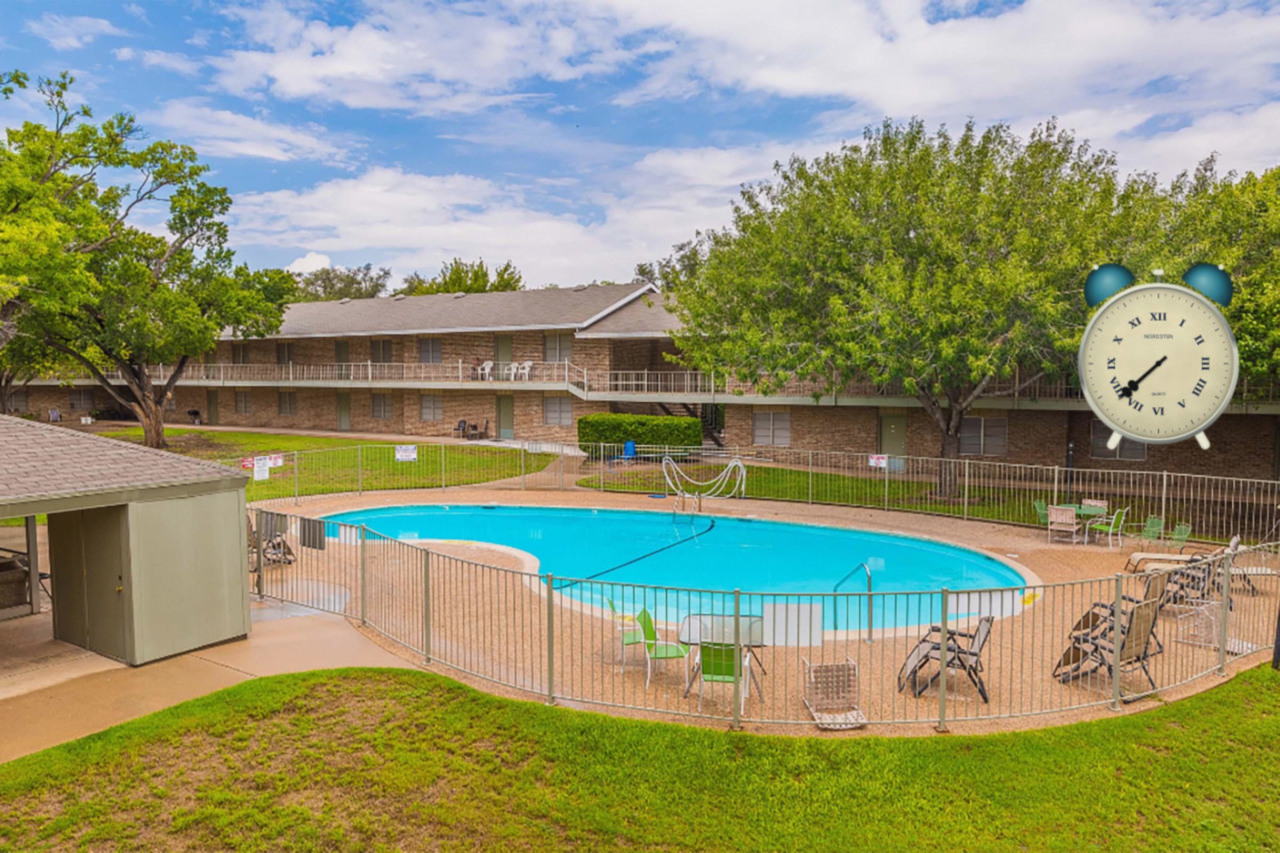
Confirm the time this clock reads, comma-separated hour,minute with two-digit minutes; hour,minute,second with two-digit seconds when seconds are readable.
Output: 7,38
